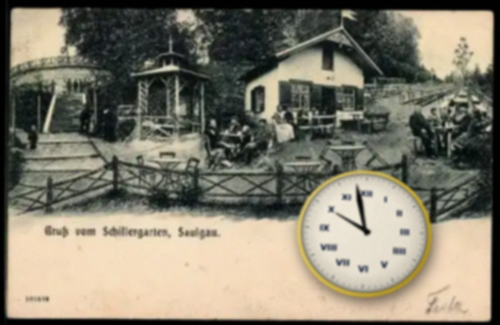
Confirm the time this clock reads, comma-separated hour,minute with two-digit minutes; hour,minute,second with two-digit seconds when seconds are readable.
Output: 9,58
